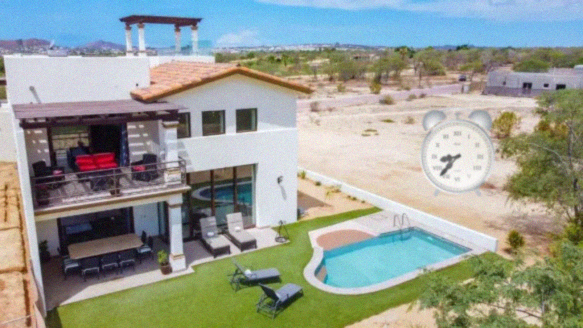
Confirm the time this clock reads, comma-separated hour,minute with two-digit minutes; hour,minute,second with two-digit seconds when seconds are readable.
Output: 8,37
